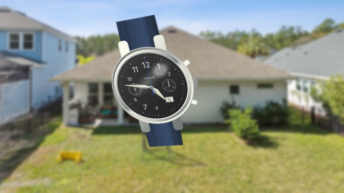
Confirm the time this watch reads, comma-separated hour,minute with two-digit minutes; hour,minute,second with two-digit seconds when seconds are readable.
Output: 4,47
